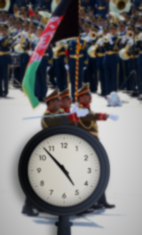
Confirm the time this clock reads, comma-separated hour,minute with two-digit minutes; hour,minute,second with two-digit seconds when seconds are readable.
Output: 4,53
